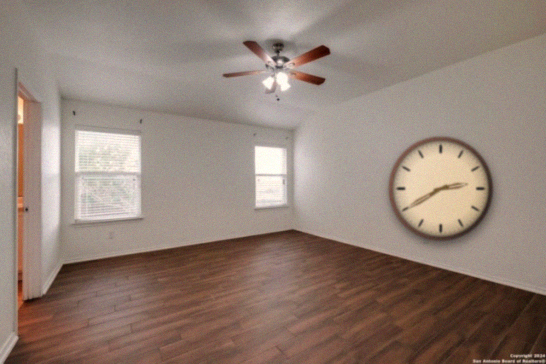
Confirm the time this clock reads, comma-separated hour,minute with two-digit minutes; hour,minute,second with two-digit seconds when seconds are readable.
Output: 2,40
